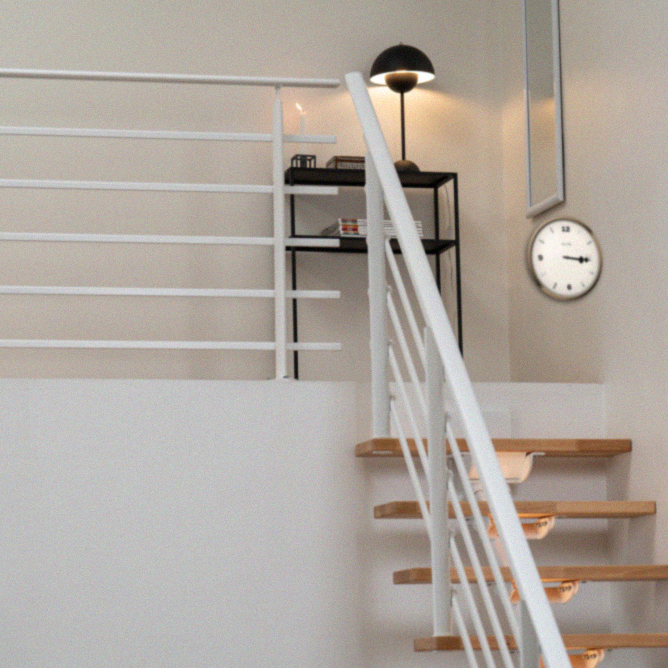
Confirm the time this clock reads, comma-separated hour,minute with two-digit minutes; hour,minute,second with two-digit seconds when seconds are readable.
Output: 3,16
